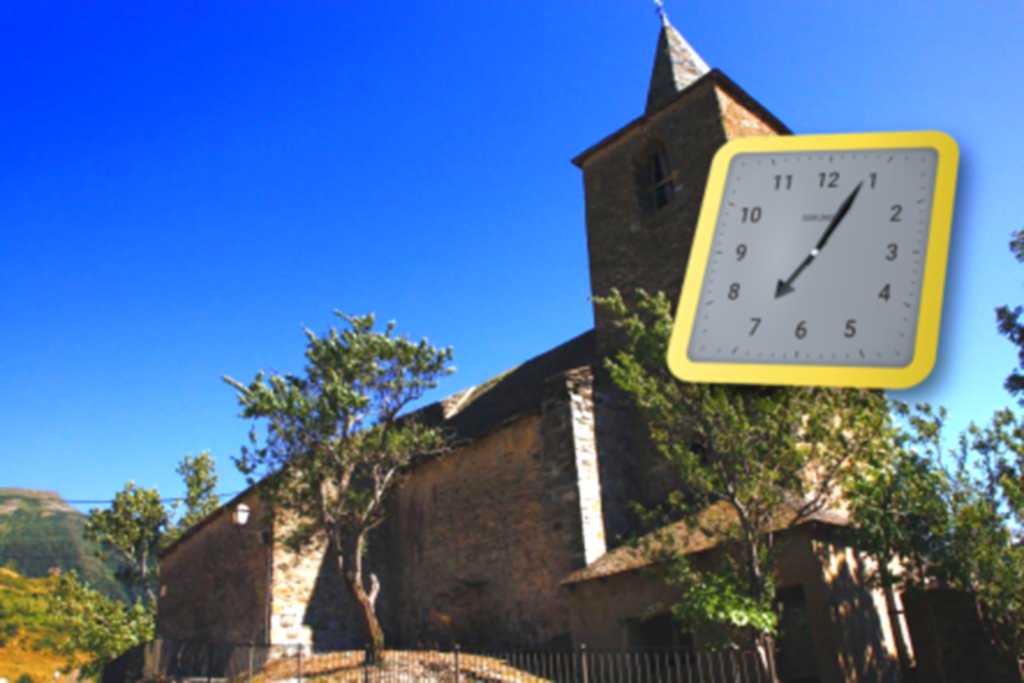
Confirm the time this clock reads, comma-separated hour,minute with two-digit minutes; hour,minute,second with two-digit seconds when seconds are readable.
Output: 7,04
